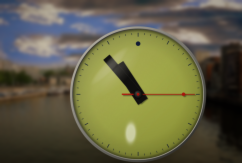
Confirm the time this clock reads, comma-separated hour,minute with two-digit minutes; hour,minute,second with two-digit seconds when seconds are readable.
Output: 10,53,15
